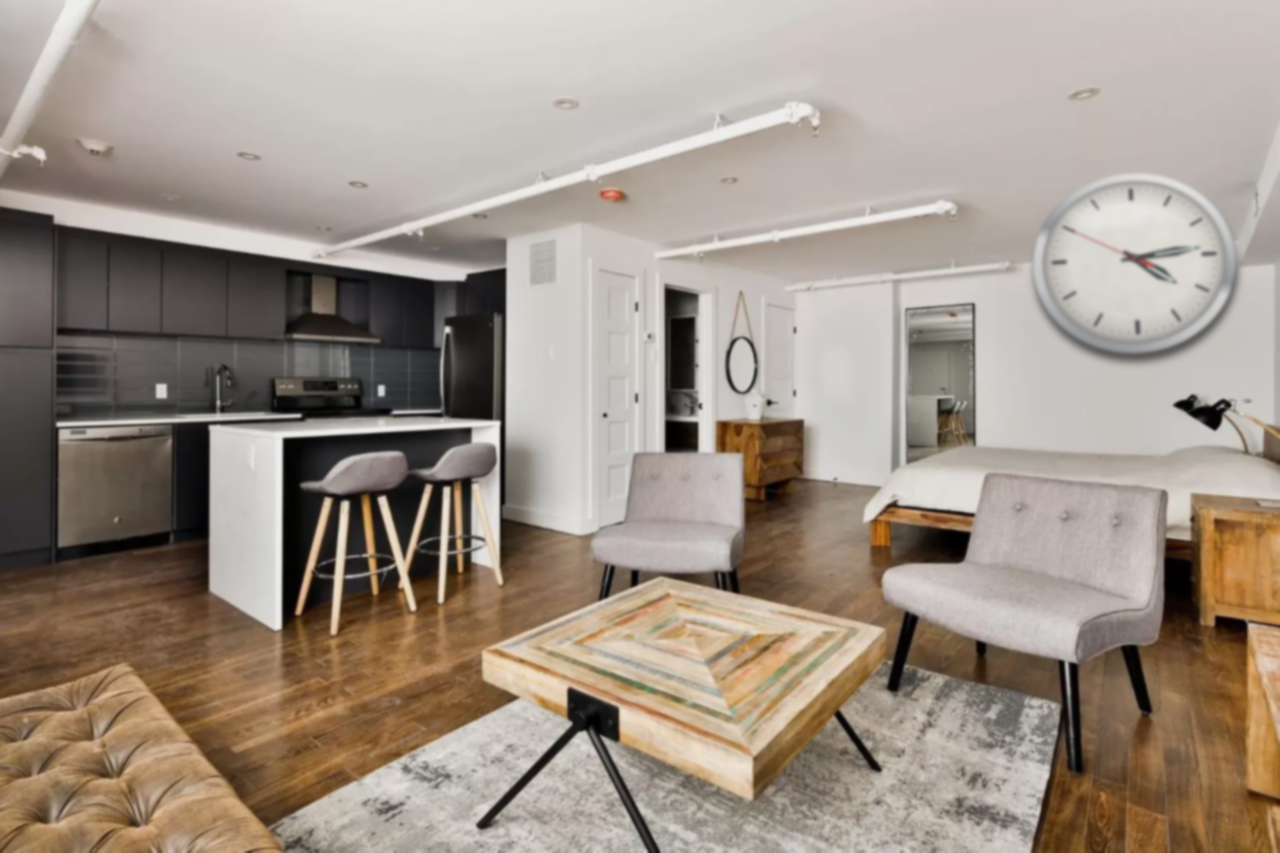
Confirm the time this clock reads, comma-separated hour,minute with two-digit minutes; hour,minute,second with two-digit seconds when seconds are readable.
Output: 4,13,50
